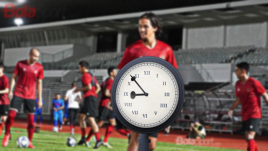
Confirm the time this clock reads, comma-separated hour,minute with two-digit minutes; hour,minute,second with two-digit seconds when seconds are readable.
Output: 8,53
